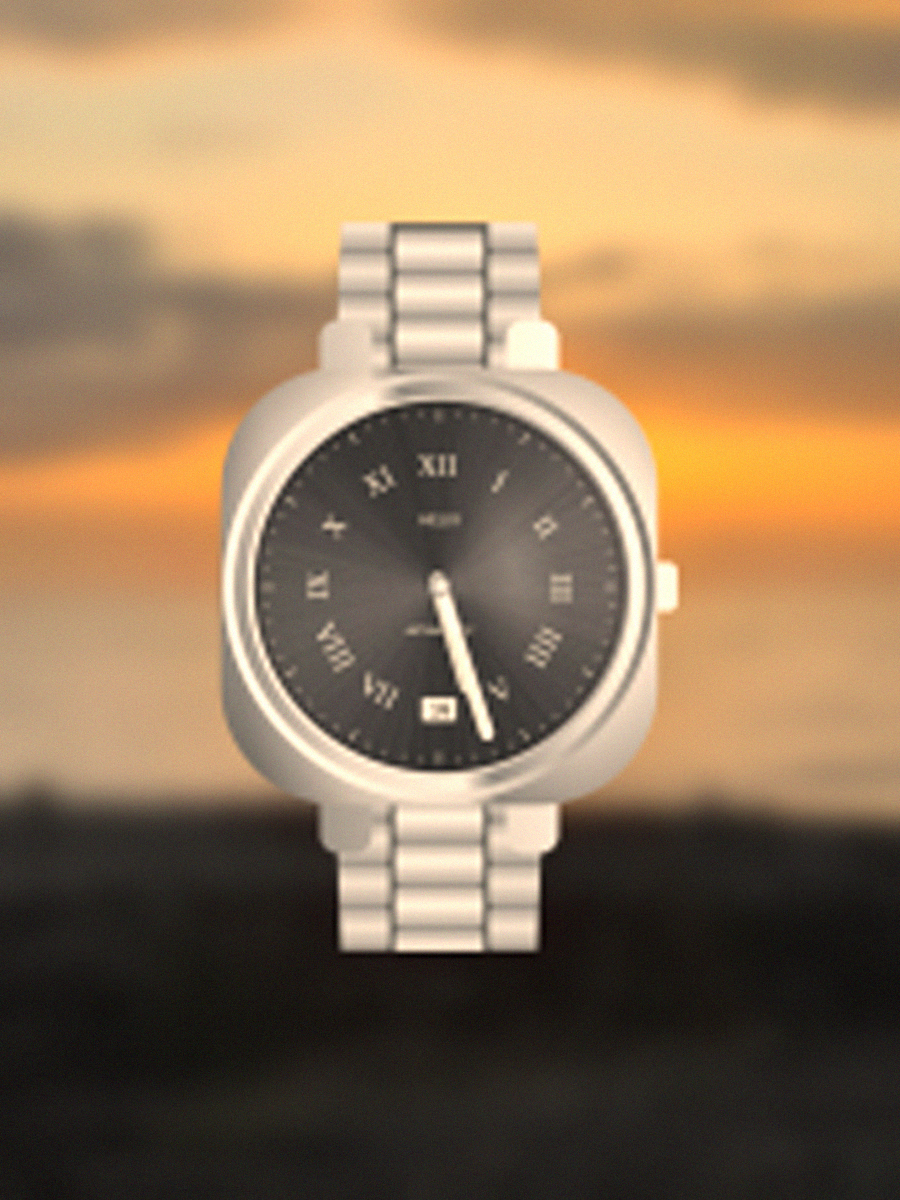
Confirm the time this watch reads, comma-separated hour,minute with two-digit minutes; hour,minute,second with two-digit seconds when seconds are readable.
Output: 5,27
